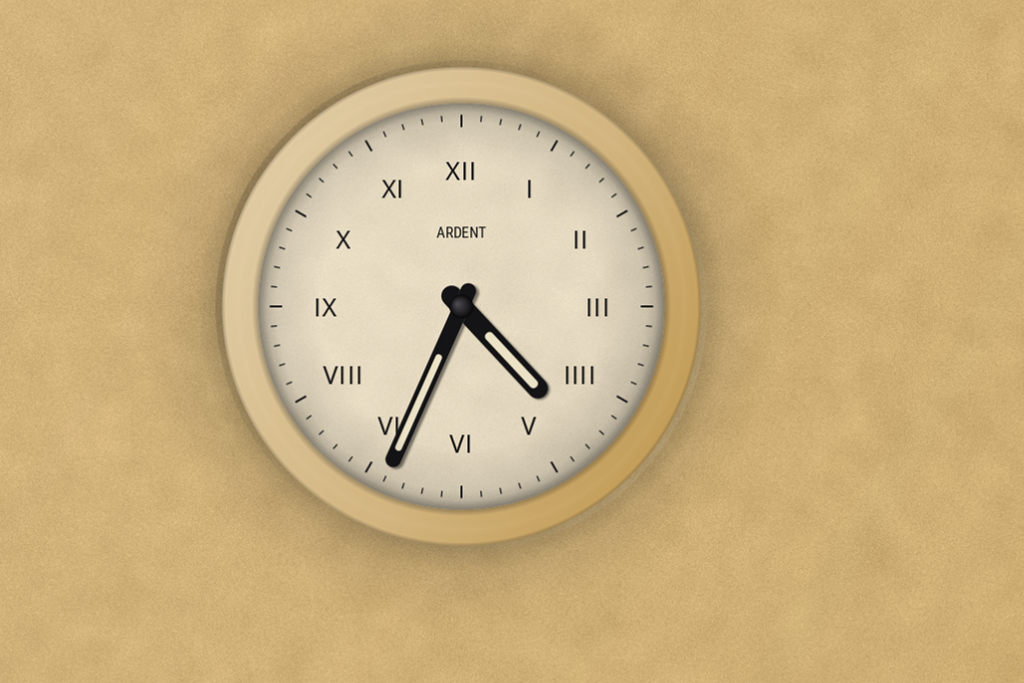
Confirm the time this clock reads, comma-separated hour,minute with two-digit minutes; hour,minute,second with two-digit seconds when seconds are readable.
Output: 4,34
